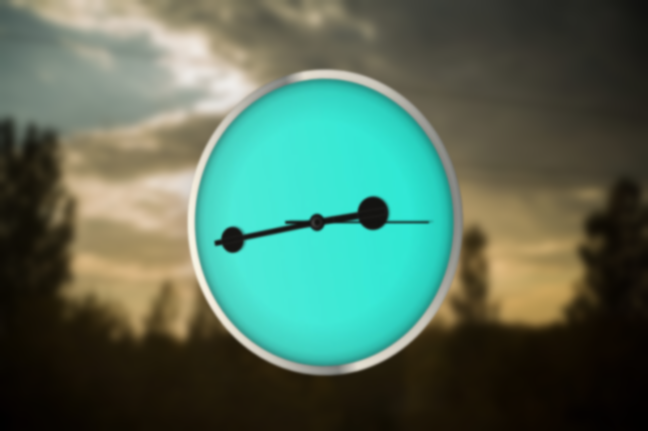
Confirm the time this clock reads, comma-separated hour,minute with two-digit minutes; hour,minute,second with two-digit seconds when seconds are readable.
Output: 2,43,15
